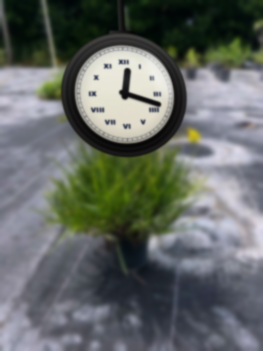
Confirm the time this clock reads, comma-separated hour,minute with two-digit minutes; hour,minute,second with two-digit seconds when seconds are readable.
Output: 12,18
